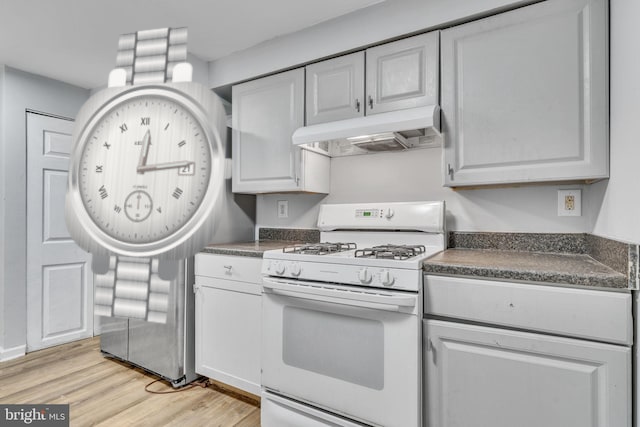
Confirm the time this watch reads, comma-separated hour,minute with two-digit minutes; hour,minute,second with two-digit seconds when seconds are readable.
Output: 12,14
